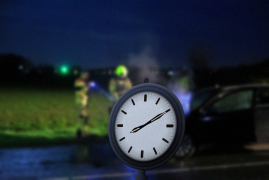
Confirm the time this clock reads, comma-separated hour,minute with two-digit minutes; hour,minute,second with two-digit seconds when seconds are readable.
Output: 8,10
